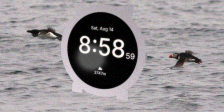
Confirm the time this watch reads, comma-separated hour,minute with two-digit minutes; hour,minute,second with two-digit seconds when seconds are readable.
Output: 8,58
